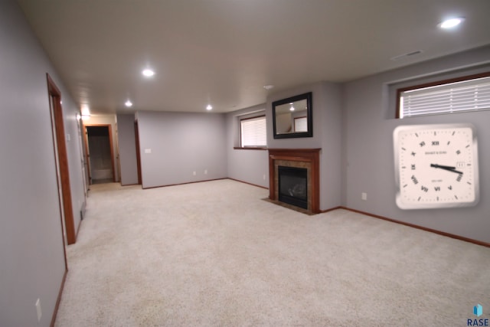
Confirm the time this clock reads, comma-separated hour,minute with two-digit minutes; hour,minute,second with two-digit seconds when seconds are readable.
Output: 3,18
